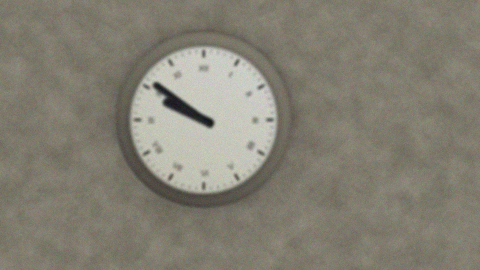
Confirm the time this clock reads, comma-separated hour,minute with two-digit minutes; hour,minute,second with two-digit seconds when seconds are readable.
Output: 9,51
